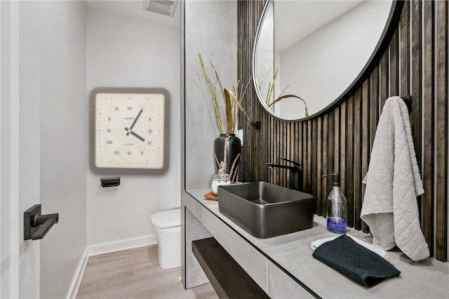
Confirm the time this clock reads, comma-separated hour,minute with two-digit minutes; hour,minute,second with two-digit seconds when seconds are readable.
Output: 4,05
